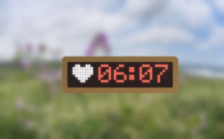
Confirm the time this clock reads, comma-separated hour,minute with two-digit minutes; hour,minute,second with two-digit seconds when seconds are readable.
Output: 6,07
